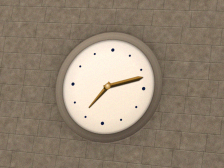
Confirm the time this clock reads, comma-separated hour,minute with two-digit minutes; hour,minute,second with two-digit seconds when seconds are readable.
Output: 7,12
